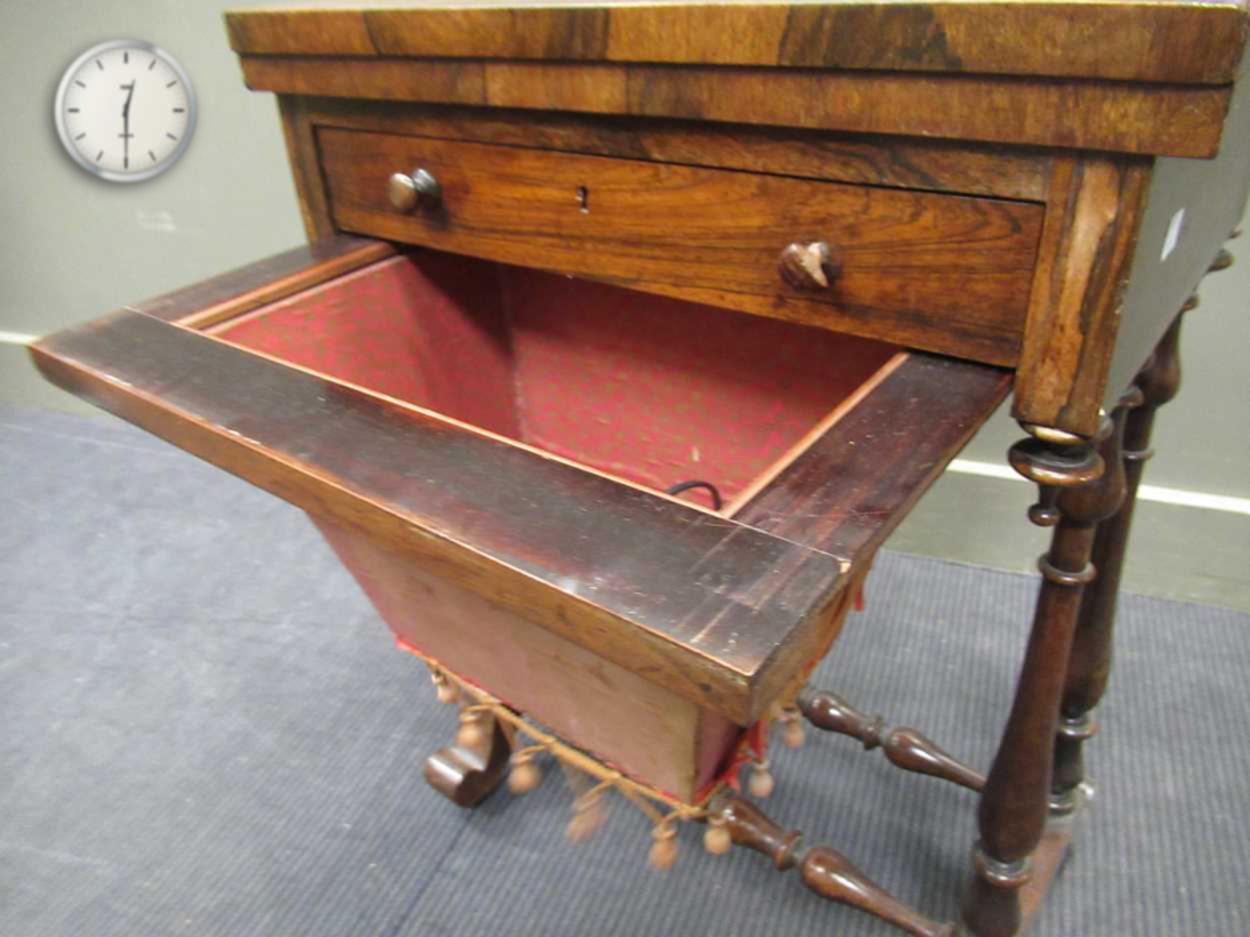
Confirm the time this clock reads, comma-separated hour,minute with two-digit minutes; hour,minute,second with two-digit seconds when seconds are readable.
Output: 12,30
